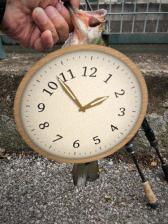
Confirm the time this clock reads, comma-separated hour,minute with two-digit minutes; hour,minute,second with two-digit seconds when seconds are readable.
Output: 1,53
